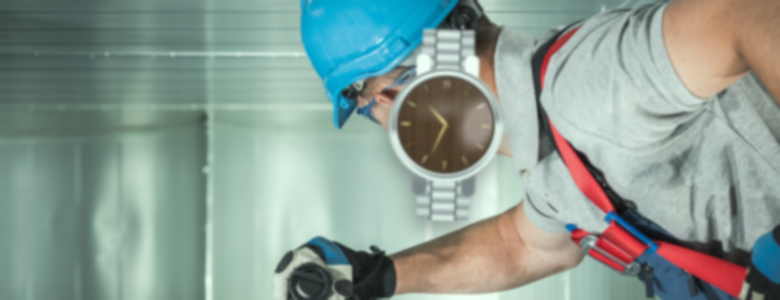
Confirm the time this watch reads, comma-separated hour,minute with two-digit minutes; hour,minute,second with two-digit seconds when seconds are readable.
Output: 10,34
